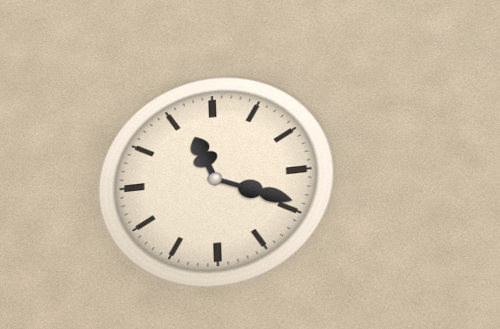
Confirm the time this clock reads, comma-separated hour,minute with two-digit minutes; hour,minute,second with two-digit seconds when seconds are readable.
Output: 11,19
